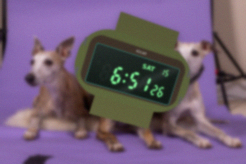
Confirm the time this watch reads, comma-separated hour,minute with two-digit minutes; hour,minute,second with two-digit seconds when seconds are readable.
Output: 6,51,26
